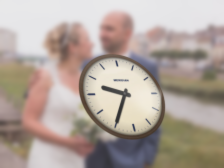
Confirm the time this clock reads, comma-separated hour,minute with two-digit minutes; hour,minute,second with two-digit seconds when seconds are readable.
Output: 9,35
